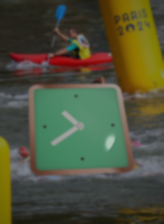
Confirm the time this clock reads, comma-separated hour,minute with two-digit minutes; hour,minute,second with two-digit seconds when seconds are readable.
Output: 10,39
